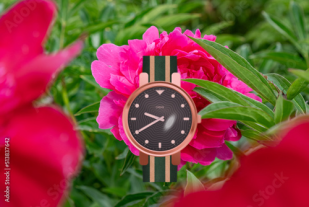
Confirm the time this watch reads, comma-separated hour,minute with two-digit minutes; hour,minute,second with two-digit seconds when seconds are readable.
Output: 9,40
